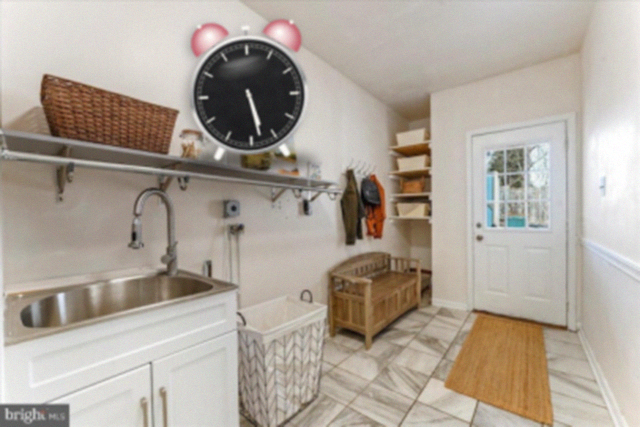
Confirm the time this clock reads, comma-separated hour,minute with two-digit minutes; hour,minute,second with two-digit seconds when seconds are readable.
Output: 5,28
